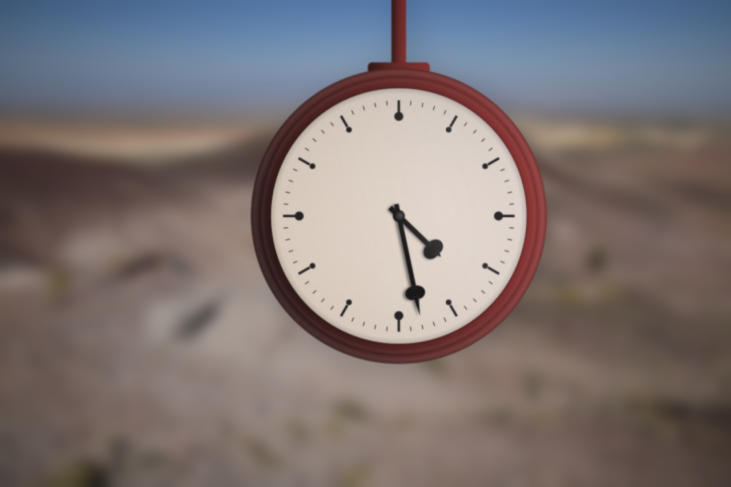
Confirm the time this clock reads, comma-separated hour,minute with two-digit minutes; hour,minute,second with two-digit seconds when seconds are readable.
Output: 4,28
